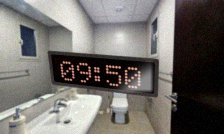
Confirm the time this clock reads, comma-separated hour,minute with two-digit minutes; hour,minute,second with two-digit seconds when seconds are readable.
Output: 9,50
